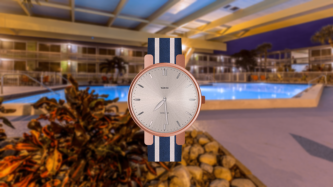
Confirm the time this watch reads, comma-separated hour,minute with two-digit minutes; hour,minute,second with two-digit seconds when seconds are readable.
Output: 7,29
